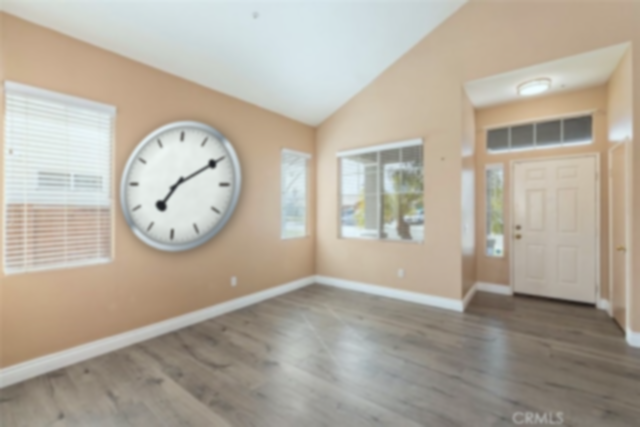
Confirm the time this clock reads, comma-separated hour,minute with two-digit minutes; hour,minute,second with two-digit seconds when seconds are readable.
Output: 7,10
